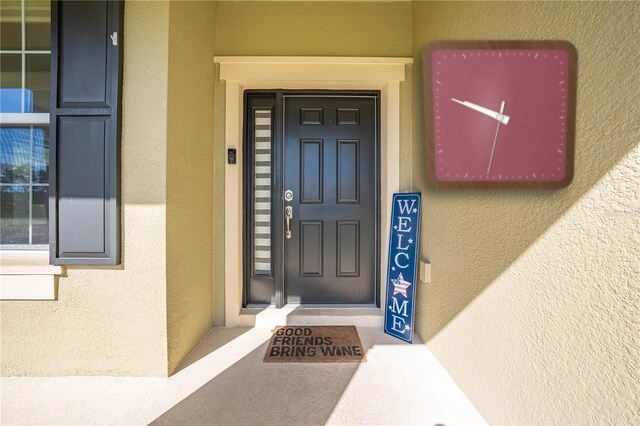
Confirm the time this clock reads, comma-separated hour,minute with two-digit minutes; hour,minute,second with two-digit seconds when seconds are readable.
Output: 9,48,32
